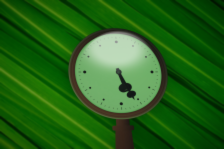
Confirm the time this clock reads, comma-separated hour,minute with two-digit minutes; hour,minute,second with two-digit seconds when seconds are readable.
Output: 5,26
